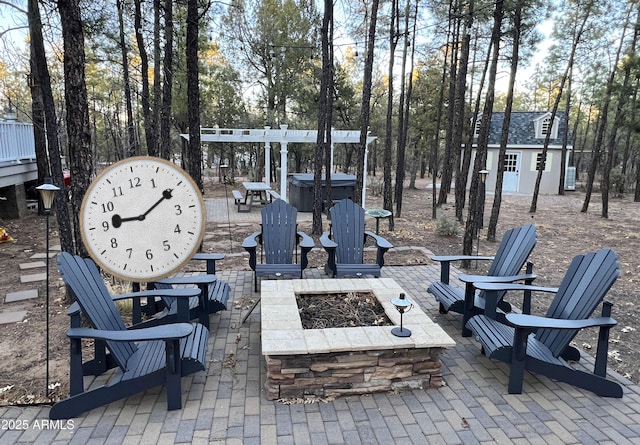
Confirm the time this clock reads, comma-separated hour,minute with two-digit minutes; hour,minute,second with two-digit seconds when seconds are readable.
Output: 9,10
